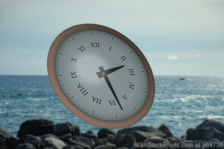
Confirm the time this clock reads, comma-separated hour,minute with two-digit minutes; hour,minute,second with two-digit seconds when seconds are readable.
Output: 2,28
